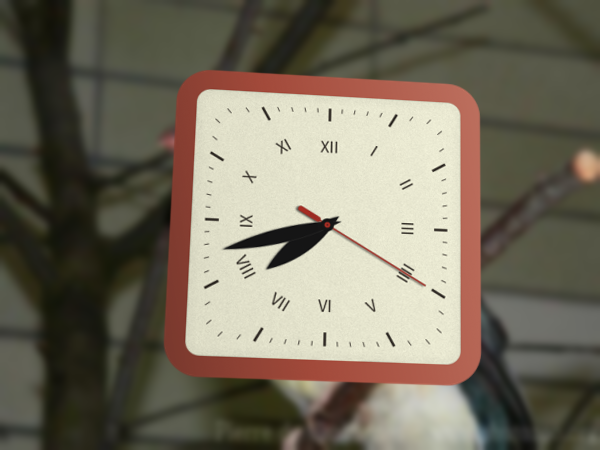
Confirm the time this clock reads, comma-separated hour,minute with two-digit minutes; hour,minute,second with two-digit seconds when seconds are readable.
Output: 7,42,20
